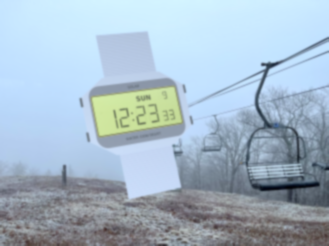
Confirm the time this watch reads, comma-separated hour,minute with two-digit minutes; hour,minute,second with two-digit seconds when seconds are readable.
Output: 12,23
